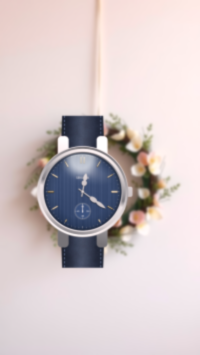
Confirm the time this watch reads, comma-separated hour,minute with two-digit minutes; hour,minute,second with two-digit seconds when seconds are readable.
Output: 12,21
